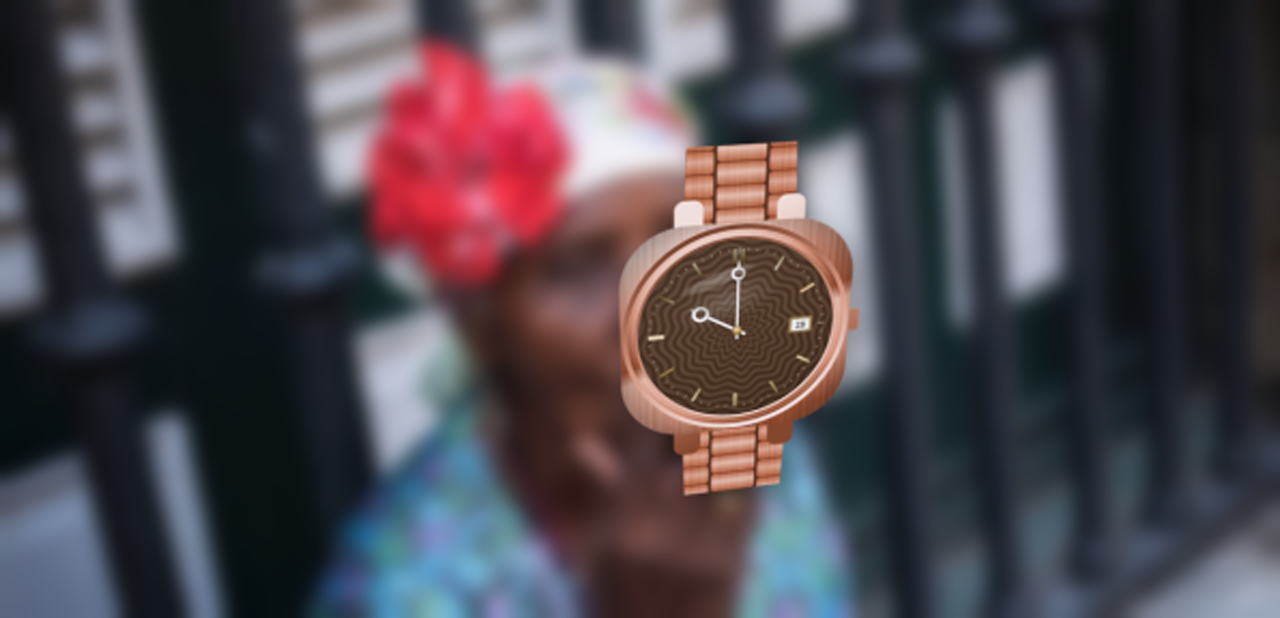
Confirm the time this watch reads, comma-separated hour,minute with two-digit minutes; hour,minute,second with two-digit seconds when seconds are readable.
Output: 10,00
